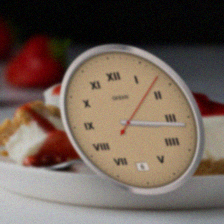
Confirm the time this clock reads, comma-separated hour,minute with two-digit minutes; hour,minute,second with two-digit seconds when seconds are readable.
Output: 3,16,08
